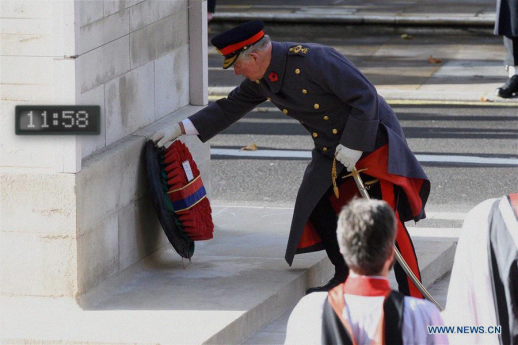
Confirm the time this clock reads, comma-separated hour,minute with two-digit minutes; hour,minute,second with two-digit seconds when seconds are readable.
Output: 11,58
